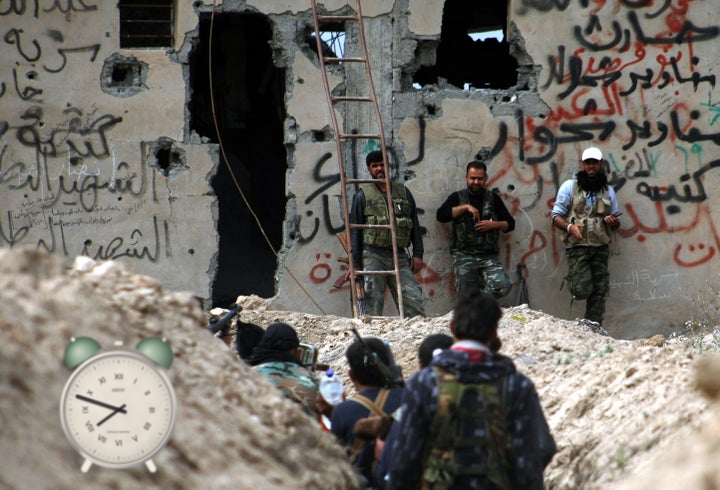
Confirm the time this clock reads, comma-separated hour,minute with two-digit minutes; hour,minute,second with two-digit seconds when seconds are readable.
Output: 7,48
